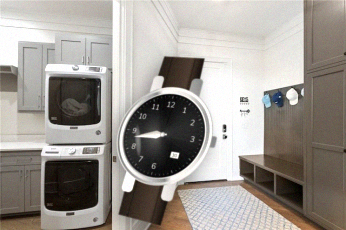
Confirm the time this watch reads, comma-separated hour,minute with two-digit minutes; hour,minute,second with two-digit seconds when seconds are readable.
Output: 8,43
